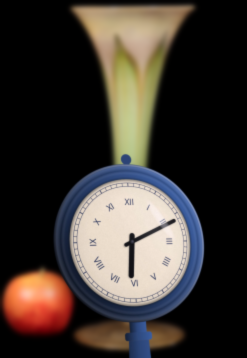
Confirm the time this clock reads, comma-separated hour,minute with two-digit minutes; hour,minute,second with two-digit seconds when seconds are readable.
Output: 6,11
